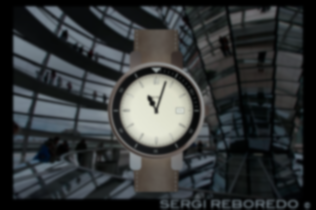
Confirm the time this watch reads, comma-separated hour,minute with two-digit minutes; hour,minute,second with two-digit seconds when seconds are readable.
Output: 11,03
